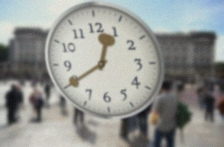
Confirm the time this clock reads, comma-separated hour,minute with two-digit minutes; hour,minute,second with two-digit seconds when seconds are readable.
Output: 12,40
